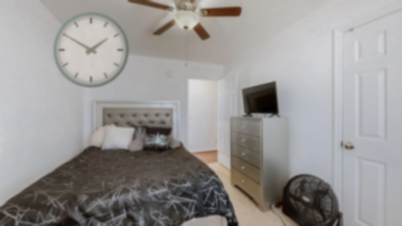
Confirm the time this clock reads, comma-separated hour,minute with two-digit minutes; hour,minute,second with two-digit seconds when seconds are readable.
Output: 1,50
